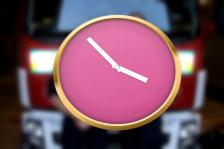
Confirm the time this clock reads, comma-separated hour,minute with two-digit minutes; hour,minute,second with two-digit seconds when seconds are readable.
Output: 3,53
